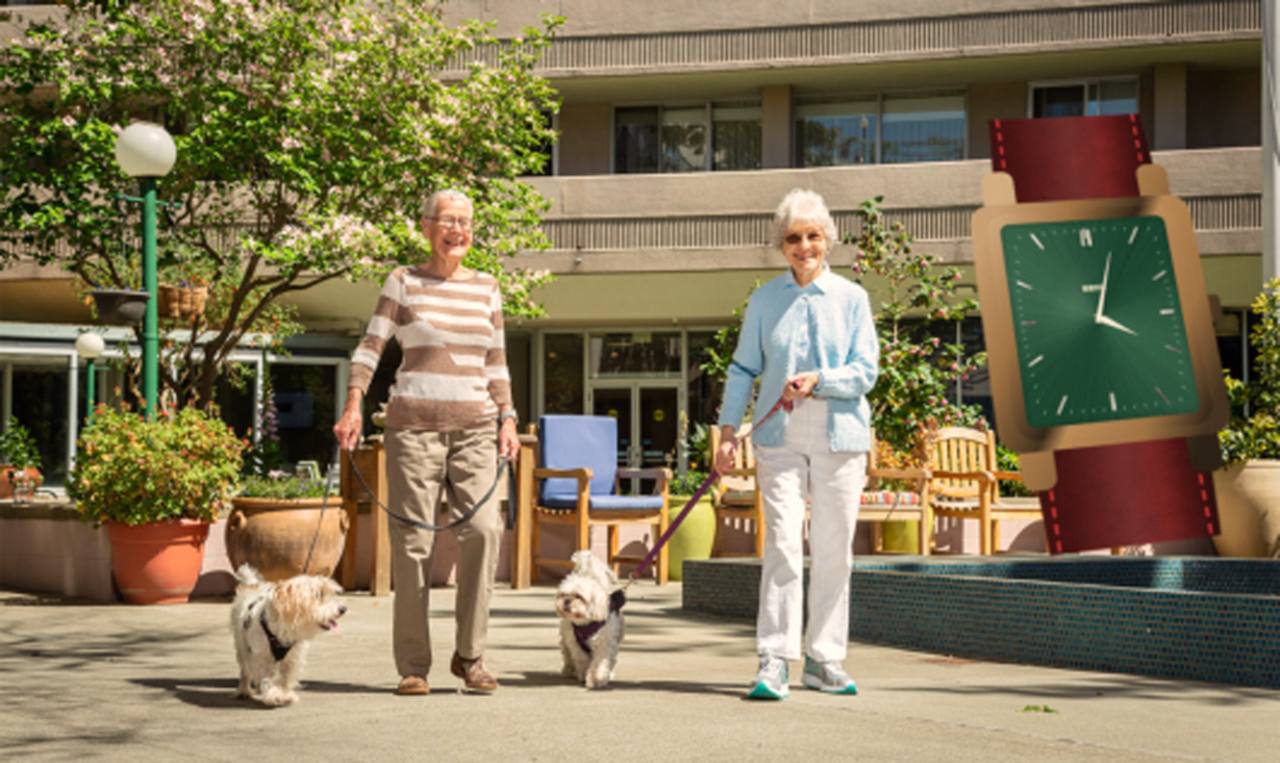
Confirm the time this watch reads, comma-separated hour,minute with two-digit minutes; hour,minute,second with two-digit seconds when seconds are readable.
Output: 4,03
